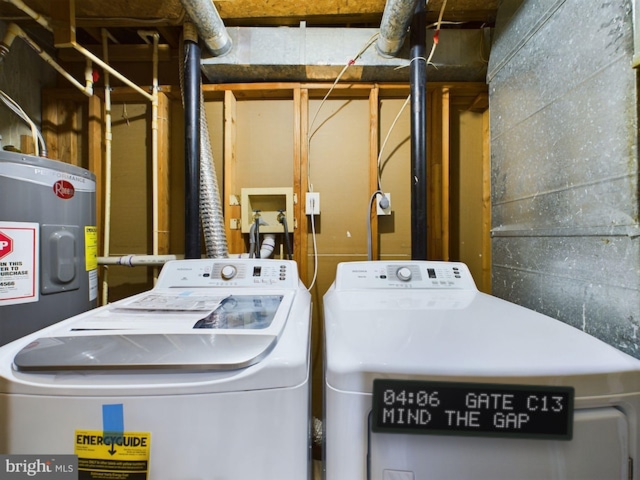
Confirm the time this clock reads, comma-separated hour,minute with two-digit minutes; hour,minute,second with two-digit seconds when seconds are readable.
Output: 4,06
